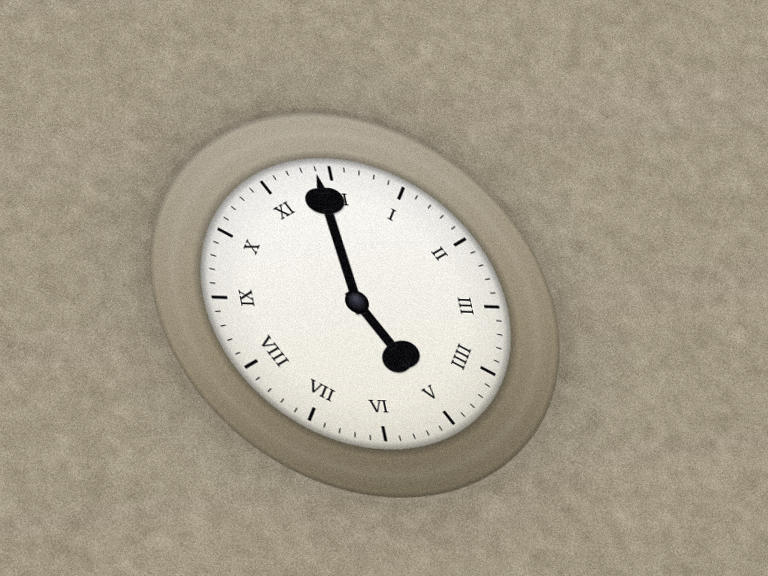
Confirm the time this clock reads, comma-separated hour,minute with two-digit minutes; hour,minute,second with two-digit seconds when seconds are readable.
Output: 4,59
